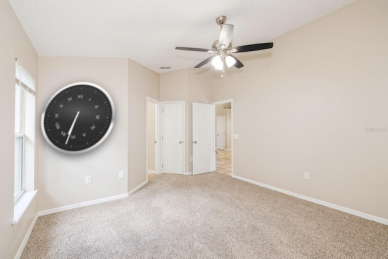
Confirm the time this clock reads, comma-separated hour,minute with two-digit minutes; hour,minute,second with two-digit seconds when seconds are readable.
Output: 6,32
